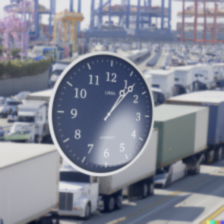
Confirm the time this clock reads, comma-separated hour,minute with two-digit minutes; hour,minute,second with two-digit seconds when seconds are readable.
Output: 1,07
